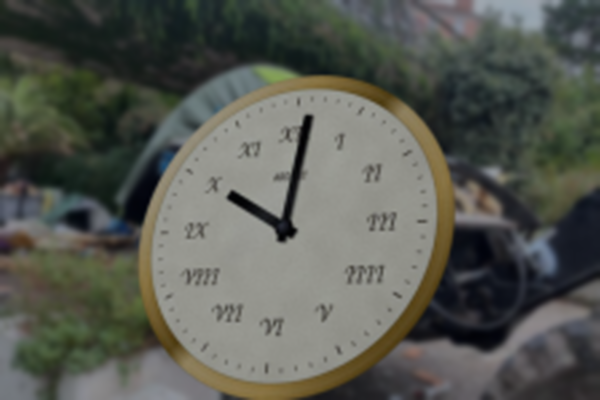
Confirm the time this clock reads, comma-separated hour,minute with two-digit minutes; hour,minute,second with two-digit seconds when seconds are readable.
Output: 10,01
